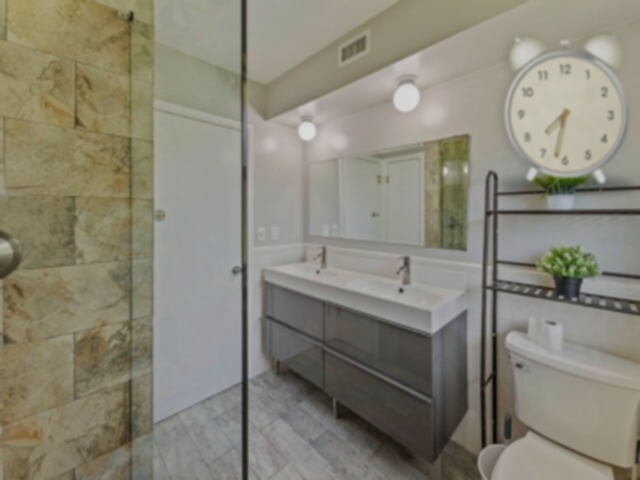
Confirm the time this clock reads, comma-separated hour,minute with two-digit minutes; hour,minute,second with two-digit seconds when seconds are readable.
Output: 7,32
